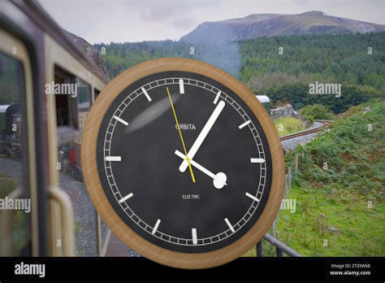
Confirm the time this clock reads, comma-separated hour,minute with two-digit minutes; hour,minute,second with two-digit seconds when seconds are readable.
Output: 4,05,58
